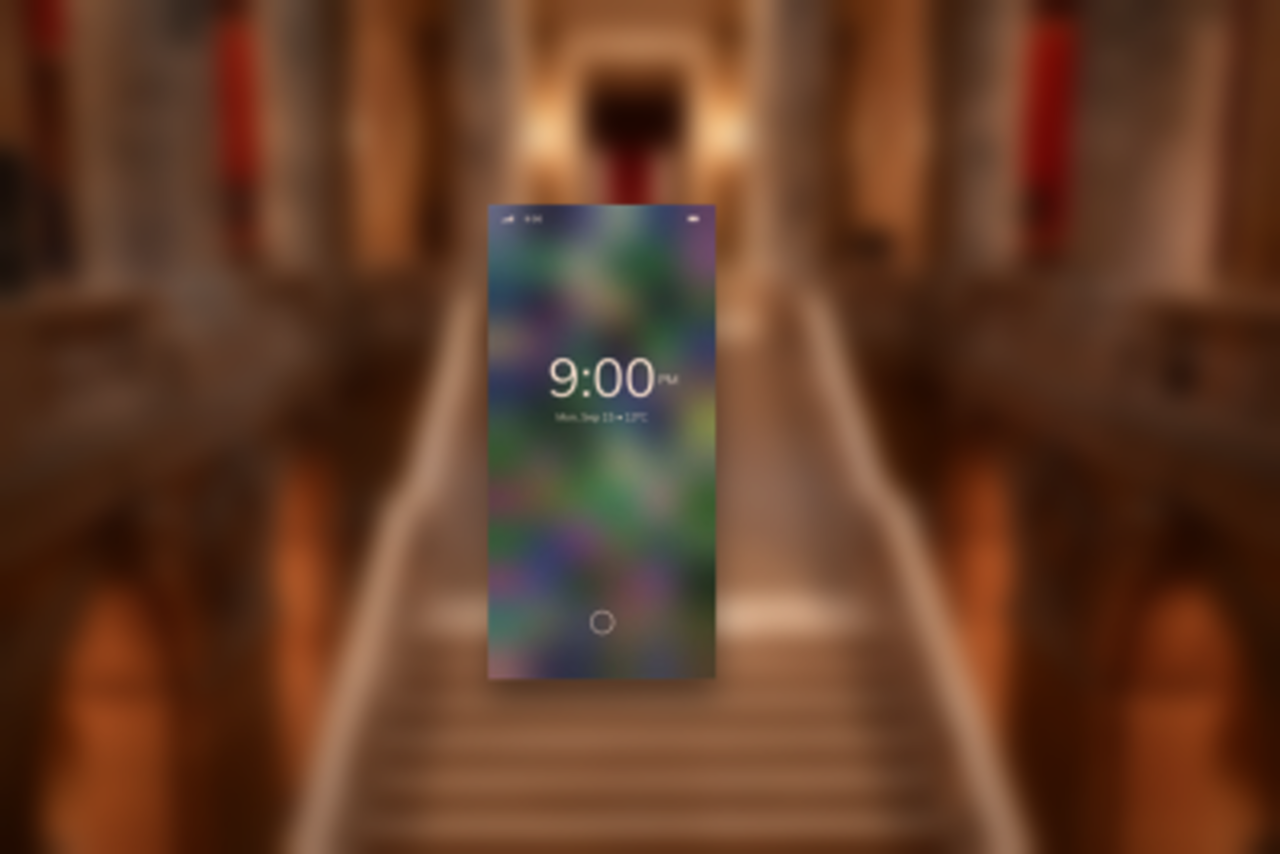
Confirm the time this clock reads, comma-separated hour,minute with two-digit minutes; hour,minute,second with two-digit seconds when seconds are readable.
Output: 9,00
